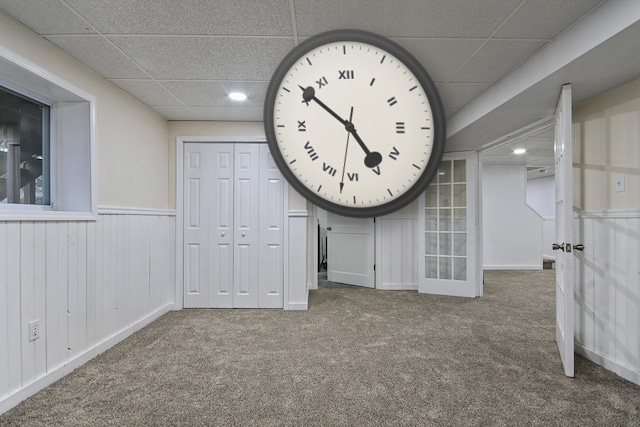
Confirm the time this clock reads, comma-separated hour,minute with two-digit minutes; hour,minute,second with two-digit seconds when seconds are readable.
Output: 4,51,32
